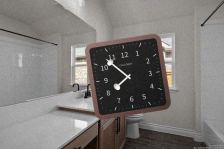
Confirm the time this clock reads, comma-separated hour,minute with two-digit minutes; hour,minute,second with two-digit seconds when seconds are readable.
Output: 7,53
